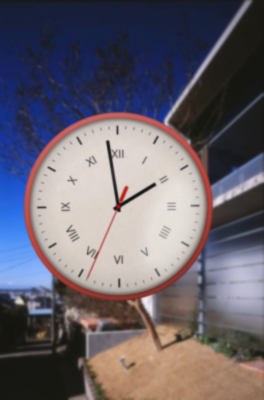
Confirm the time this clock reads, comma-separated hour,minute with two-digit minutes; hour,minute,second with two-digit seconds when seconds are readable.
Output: 1,58,34
